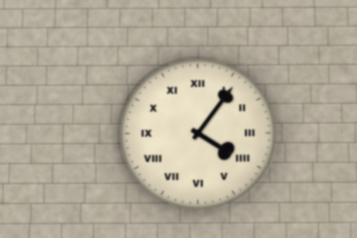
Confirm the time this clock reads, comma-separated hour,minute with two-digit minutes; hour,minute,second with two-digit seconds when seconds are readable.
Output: 4,06
